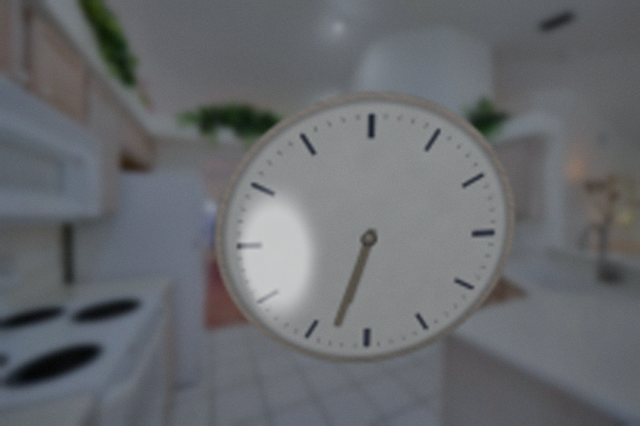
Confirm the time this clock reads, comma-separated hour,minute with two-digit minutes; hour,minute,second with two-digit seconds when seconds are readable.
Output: 6,33
